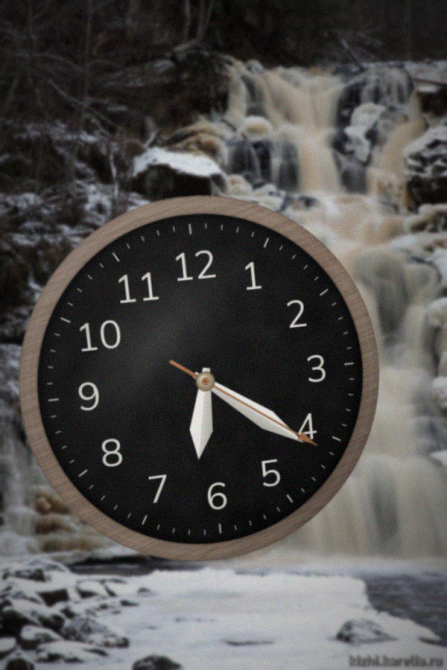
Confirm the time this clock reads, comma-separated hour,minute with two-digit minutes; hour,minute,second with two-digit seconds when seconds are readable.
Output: 6,21,21
